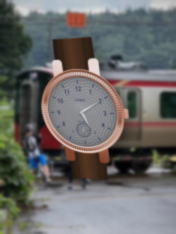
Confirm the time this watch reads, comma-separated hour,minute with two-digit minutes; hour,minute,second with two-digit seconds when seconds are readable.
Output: 5,10
